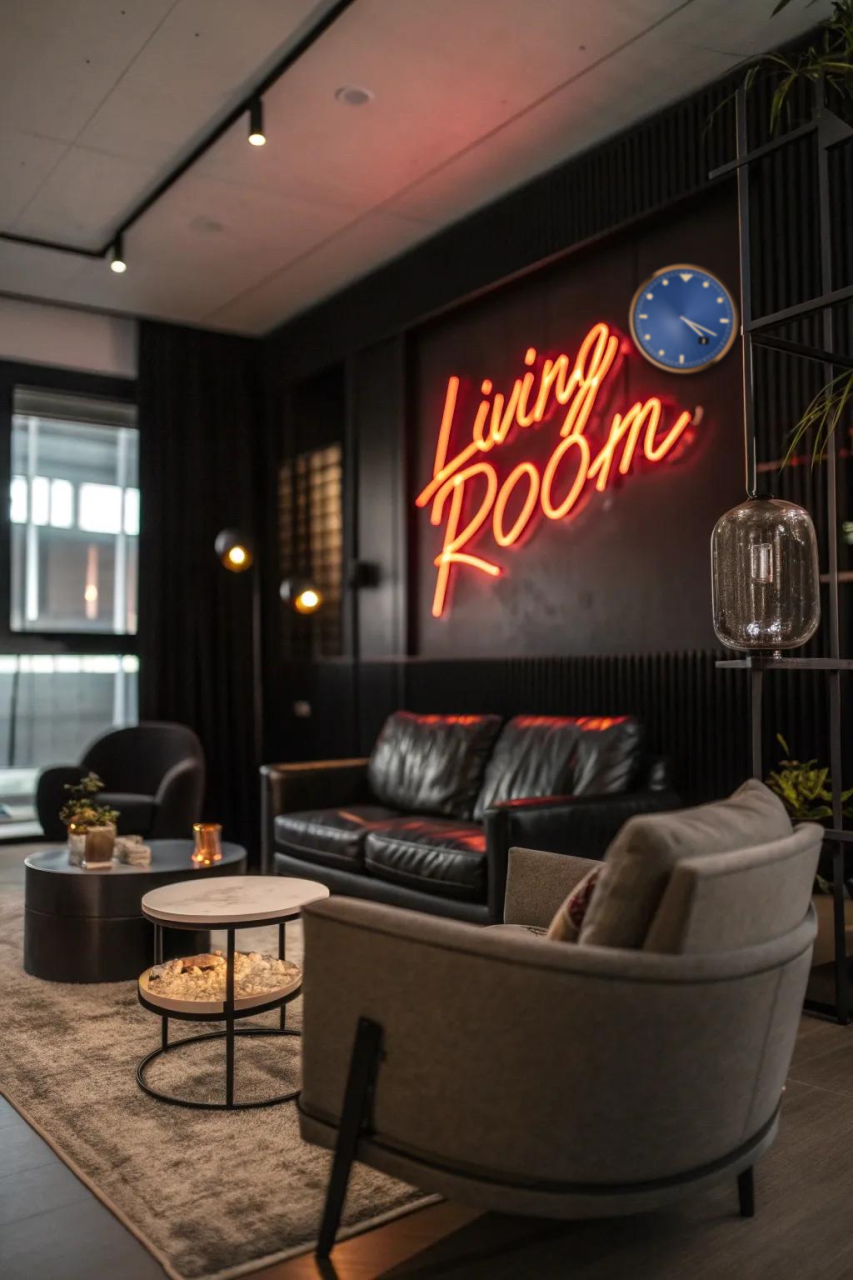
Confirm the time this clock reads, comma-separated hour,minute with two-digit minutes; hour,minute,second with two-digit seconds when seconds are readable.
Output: 4,19
